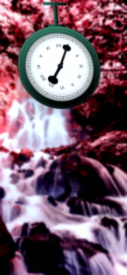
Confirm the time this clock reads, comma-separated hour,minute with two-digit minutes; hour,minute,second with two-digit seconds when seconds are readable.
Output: 7,04
